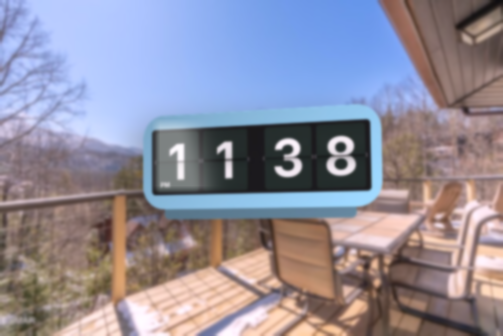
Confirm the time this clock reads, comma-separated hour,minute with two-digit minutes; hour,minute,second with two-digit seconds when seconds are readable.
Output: 11,38
